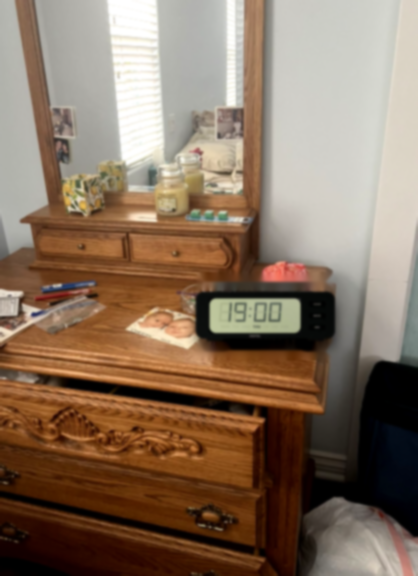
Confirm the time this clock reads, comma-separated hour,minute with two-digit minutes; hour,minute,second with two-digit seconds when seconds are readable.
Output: 19,00
